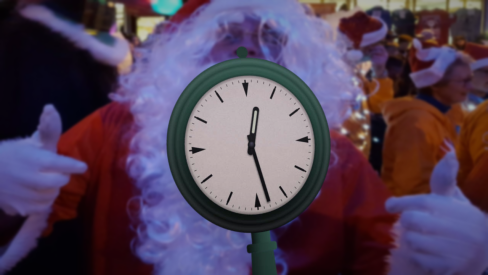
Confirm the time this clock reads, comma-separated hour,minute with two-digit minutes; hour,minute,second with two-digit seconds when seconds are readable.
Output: 12,28
